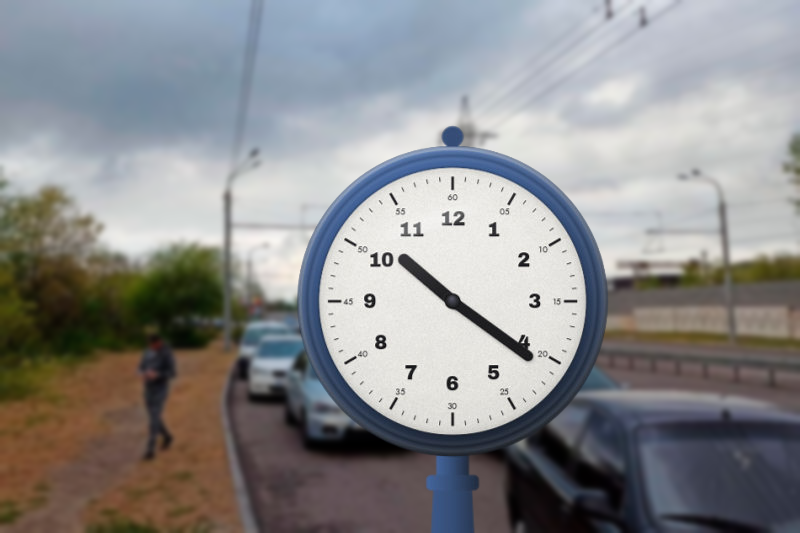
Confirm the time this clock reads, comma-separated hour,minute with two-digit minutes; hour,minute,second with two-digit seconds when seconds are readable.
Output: 10,21
